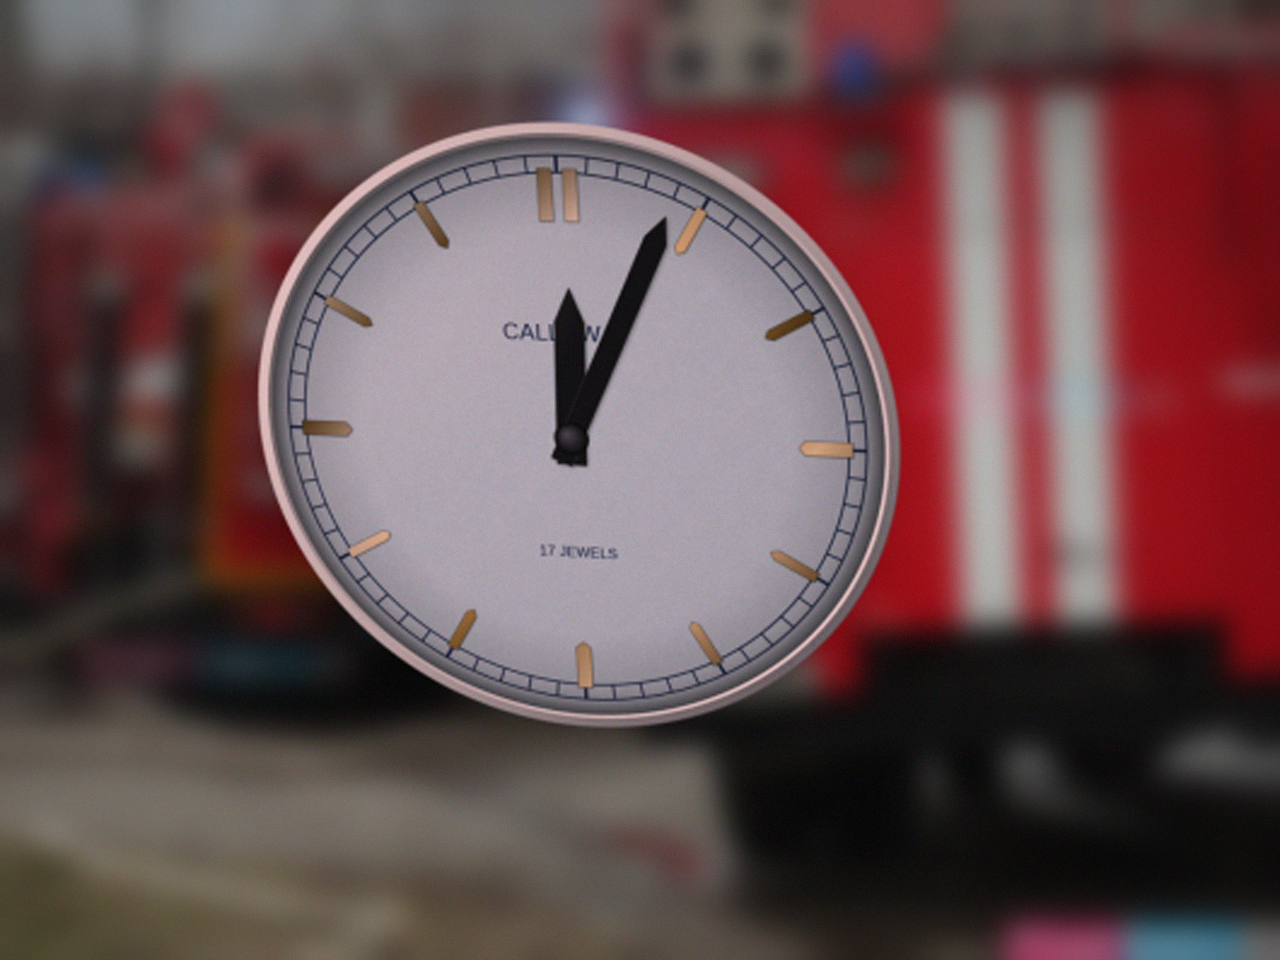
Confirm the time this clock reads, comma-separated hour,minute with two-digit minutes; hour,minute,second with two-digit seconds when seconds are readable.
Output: 12,04
